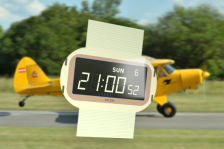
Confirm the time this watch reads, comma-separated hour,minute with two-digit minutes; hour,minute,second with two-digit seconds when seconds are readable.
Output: 21,00,52
